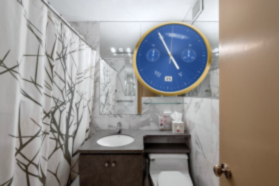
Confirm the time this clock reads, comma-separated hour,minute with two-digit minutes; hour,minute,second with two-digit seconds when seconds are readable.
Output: 4,55
